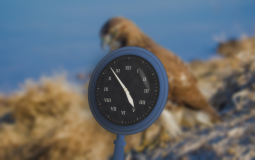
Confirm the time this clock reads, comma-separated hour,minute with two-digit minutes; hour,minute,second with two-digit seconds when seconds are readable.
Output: 4,53
